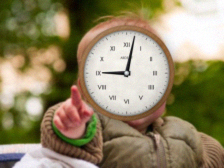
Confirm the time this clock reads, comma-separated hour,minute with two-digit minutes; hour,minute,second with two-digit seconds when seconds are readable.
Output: 9,02
